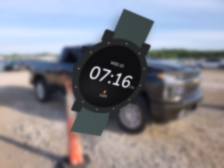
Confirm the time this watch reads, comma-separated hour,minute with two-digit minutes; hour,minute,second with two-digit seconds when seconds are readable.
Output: 7,16
